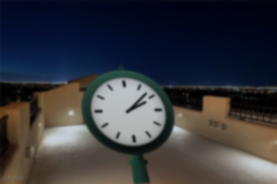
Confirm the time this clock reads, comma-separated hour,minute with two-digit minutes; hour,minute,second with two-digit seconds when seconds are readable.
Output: 2,08
